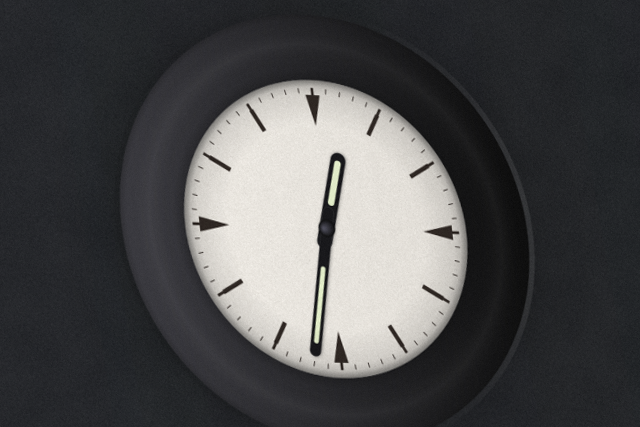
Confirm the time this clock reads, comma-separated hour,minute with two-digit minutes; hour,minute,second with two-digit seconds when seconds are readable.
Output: 12,32
